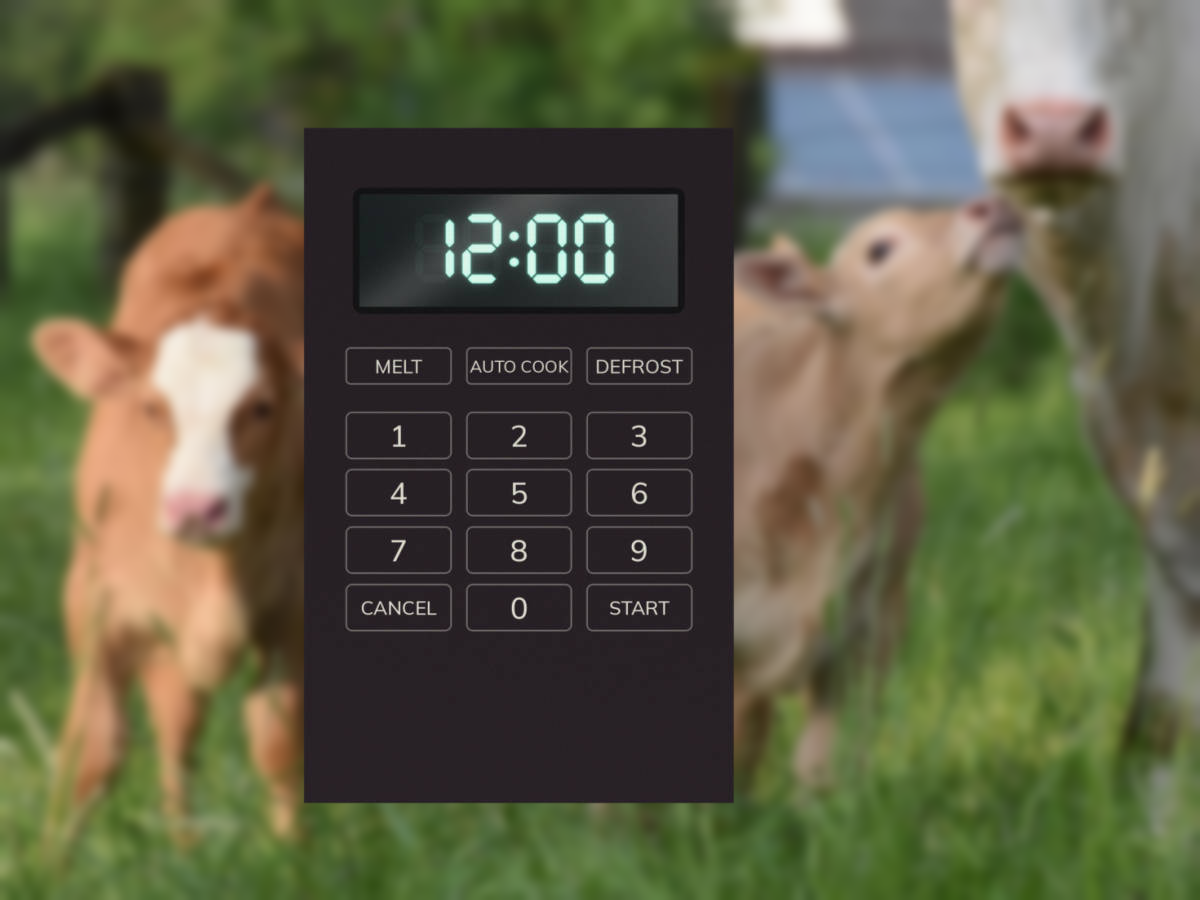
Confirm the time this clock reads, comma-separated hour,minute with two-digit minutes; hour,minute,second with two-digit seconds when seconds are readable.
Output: 12,00
